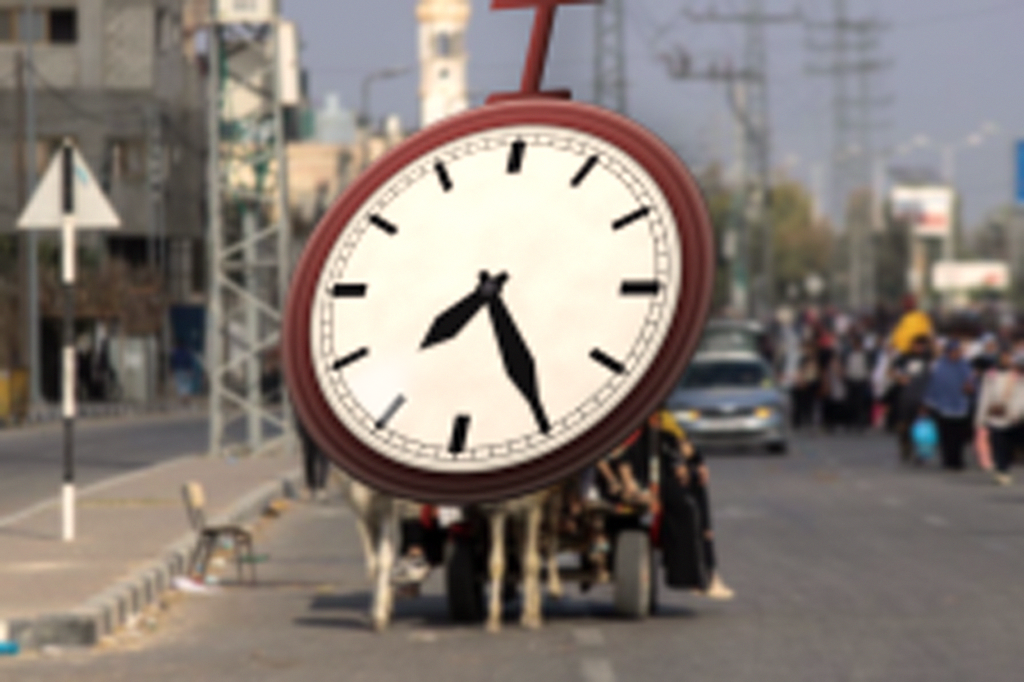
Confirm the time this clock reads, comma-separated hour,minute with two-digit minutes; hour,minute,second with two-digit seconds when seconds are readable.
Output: 7,25
